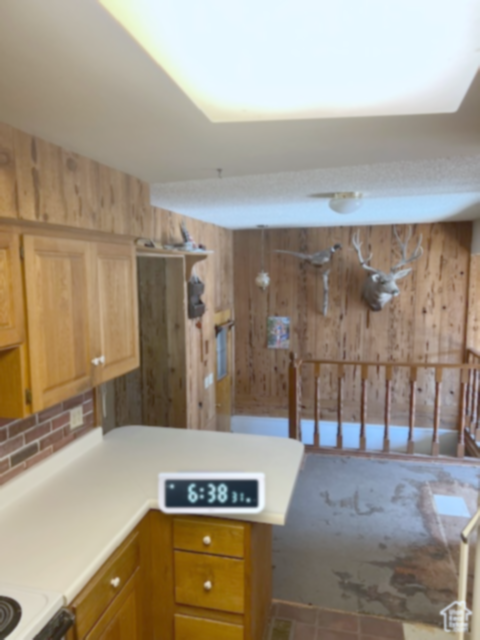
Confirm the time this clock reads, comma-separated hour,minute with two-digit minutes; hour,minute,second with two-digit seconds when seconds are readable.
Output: 6,38
